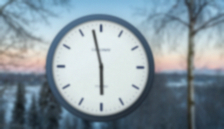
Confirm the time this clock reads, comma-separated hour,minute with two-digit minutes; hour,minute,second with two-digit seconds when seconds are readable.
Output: 5,58
